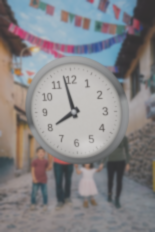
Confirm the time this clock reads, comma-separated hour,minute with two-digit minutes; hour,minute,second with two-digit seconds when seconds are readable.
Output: 7,58
